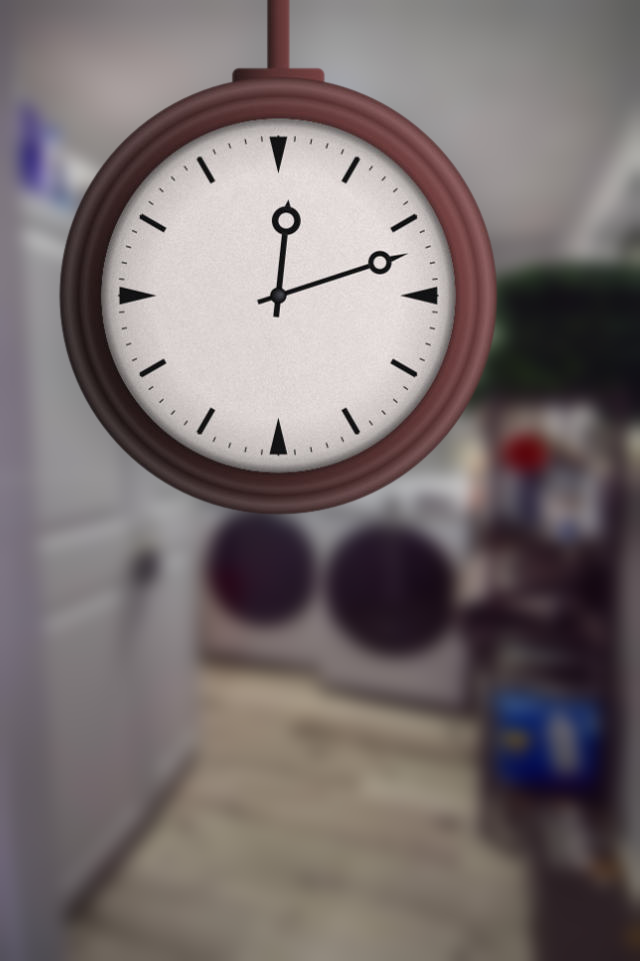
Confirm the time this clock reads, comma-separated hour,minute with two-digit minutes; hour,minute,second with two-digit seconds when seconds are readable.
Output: 12,12
